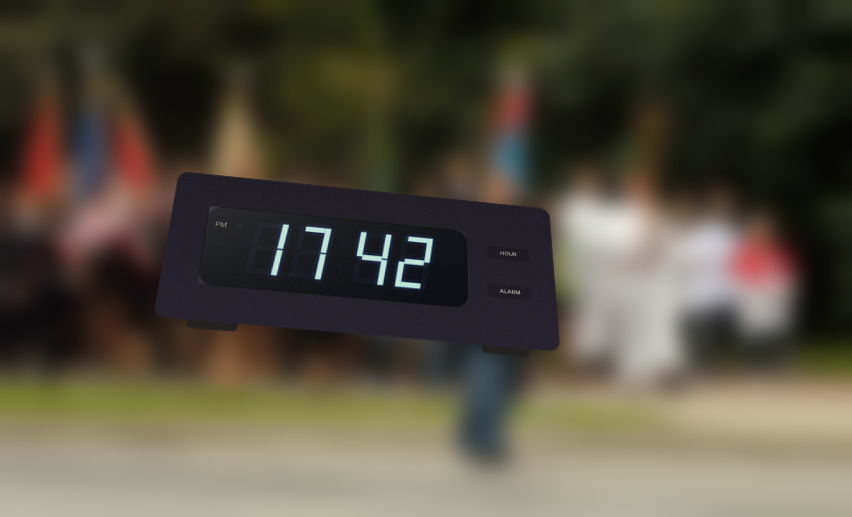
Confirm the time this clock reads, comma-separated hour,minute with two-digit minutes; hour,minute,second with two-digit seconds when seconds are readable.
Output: 17,42
